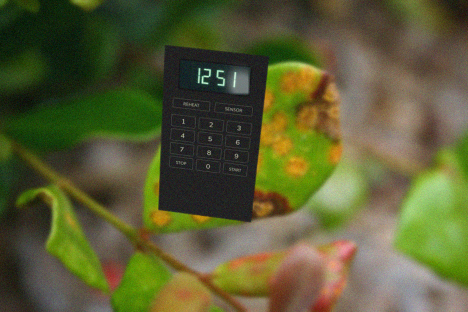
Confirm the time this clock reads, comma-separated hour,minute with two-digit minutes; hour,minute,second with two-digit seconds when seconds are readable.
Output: 12,51
